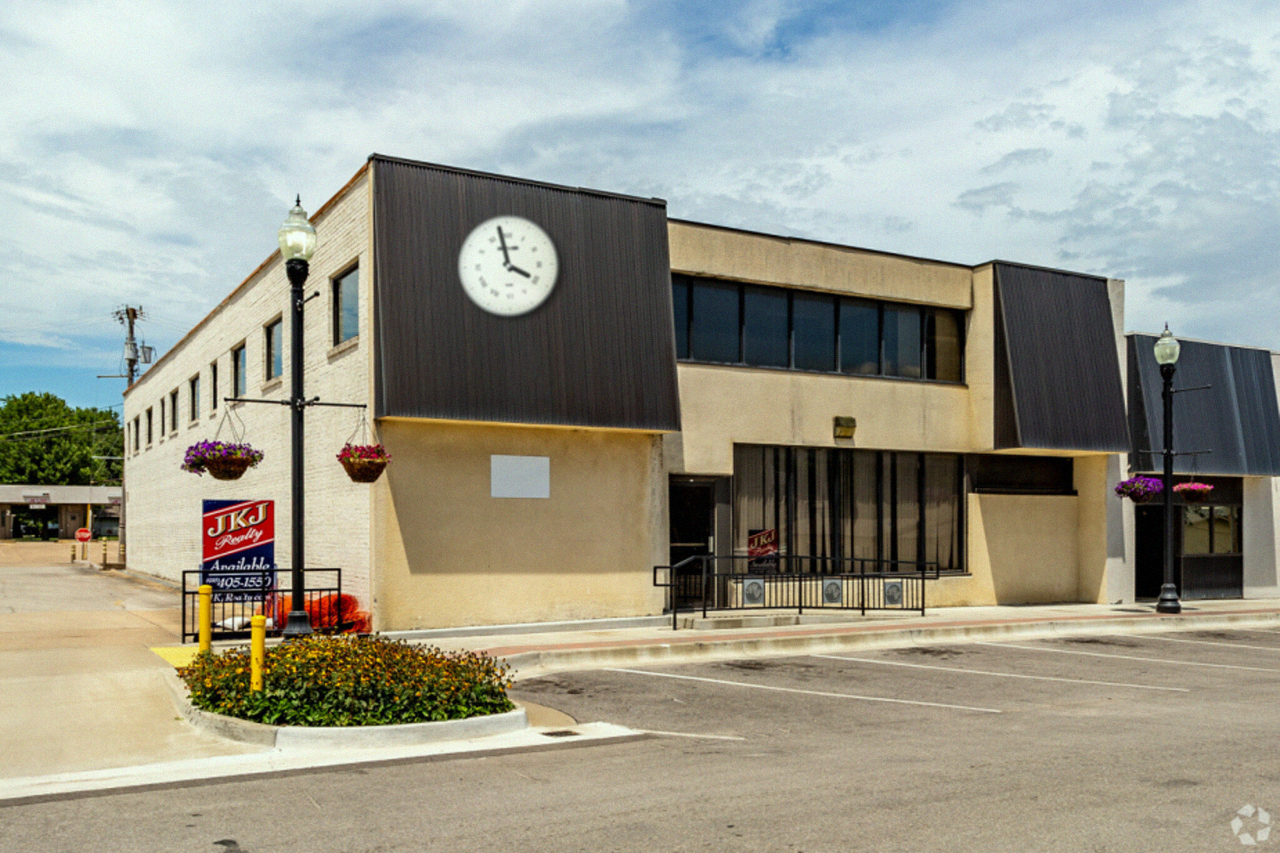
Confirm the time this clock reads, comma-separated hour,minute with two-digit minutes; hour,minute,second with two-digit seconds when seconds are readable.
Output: 3,58
